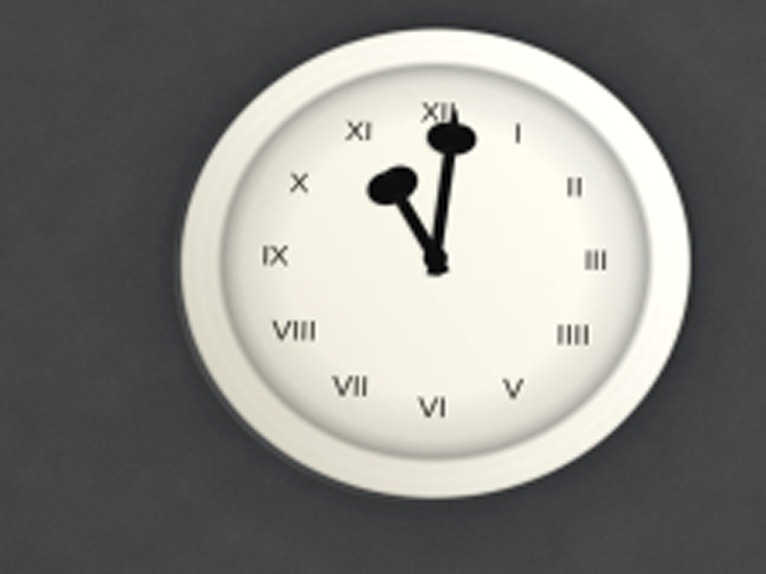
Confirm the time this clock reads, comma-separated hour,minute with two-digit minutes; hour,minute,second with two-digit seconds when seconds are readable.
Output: 11,01
